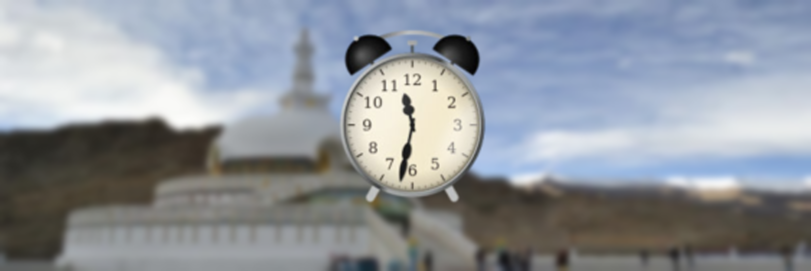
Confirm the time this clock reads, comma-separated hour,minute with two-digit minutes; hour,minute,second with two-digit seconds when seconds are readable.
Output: 11,32
